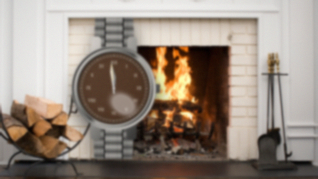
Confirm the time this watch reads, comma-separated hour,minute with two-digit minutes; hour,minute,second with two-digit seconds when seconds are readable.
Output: 11,59
